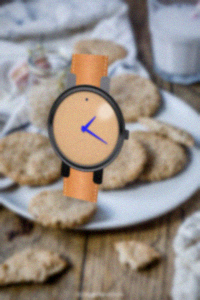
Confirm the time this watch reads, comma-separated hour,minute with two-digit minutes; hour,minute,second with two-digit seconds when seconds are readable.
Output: 1,19
